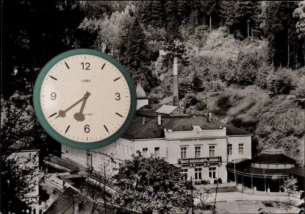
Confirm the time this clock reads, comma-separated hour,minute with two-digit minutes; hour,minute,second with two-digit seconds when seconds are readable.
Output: 6,39
